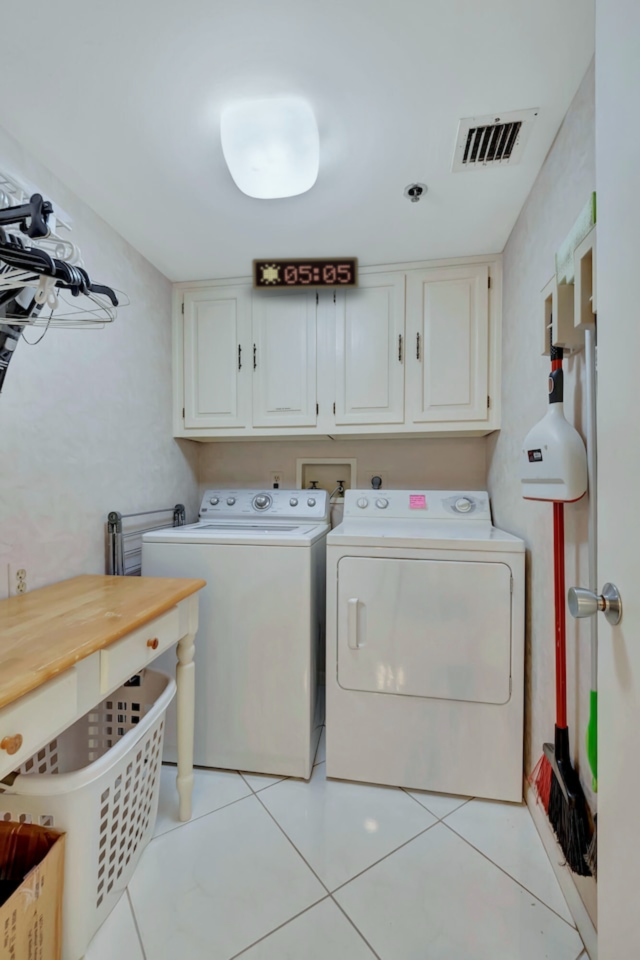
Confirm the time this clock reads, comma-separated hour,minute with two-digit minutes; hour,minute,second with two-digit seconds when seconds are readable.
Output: 5,05
